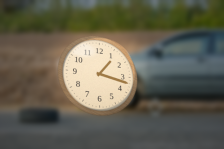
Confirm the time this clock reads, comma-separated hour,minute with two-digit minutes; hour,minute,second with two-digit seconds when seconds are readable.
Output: 1,17
